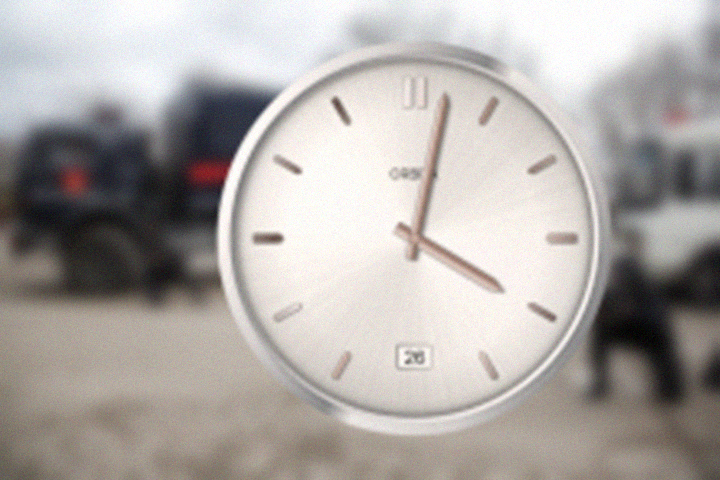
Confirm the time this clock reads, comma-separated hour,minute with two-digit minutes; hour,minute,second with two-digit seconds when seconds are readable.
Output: 4,02
